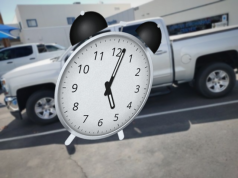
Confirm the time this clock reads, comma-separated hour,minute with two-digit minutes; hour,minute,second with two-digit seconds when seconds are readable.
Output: 5,02
